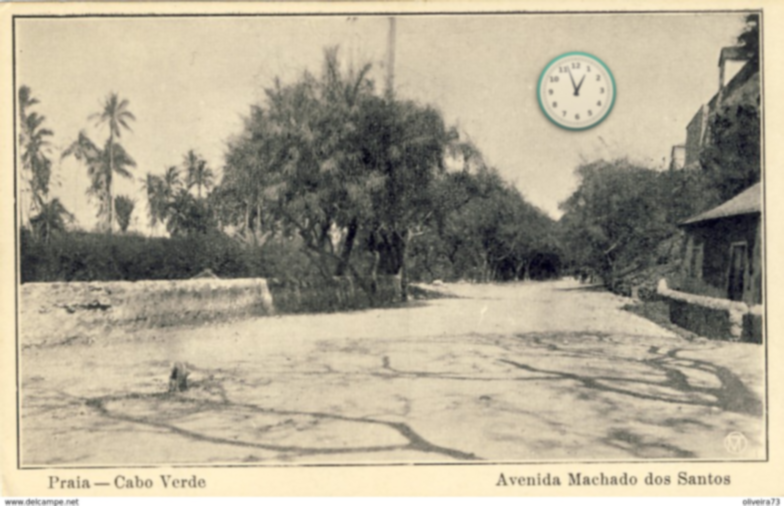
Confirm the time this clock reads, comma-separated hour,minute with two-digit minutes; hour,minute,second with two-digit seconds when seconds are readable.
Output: 12,57
